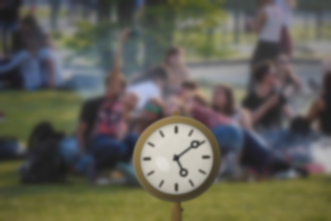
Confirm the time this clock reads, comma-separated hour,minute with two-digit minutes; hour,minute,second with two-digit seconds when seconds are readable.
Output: 5,09
